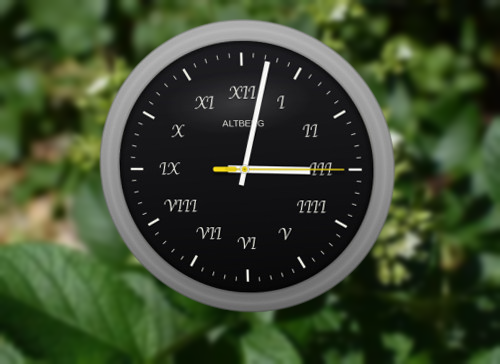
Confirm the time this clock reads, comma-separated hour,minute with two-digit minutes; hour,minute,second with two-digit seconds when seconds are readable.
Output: 3,02,15
